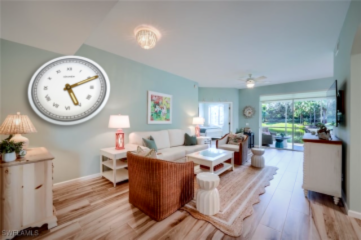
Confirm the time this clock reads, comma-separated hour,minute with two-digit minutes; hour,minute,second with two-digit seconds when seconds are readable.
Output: 5,11
